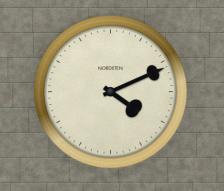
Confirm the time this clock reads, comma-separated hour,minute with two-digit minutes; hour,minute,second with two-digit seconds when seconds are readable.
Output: 4,11
